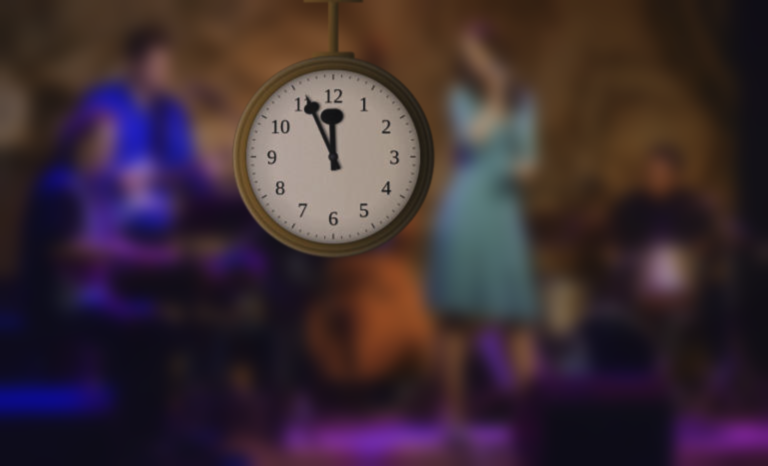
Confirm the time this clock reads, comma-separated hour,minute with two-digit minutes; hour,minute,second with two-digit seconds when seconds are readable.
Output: 11,56
